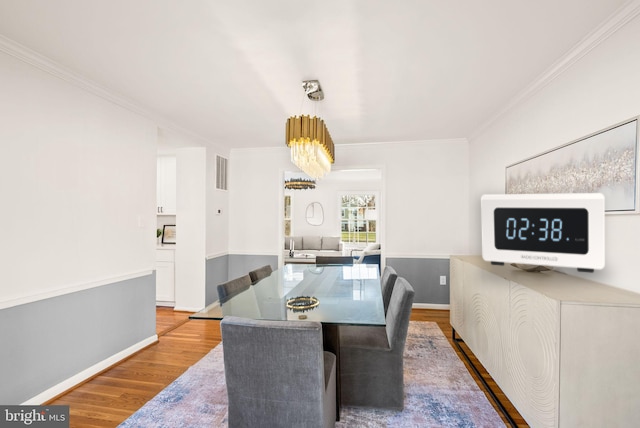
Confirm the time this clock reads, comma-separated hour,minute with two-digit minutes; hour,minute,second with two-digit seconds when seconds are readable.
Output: 2,38
